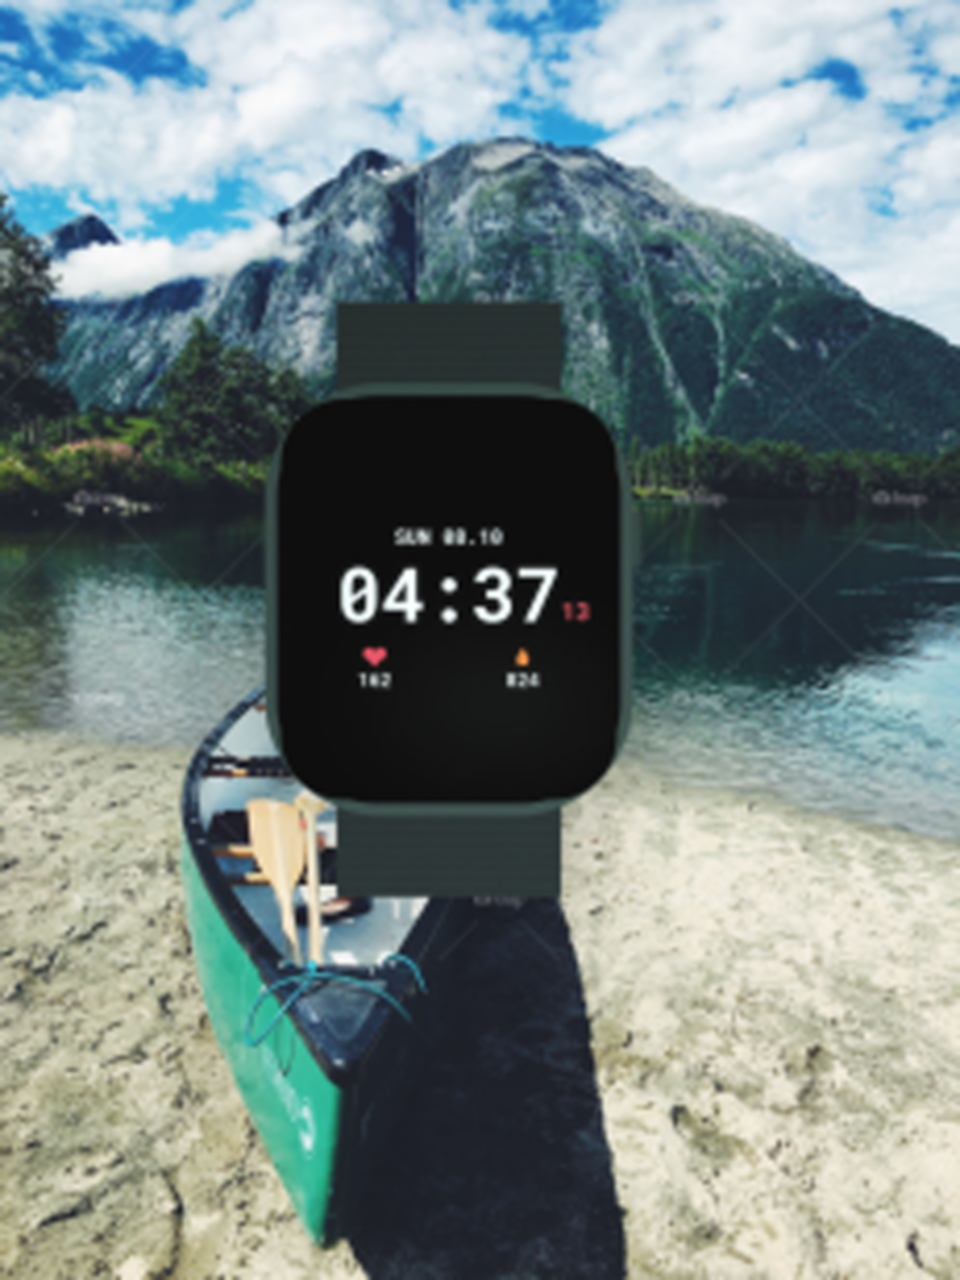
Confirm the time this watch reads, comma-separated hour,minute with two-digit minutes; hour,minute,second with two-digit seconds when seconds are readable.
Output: 4,37
